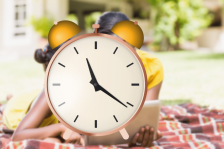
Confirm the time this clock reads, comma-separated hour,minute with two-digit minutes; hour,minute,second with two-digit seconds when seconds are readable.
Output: 11,21
